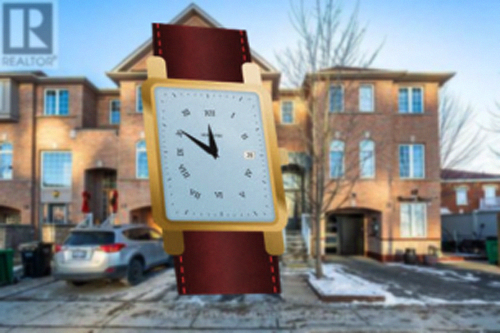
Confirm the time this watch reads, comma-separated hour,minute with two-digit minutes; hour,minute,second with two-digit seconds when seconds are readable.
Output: 11,51
